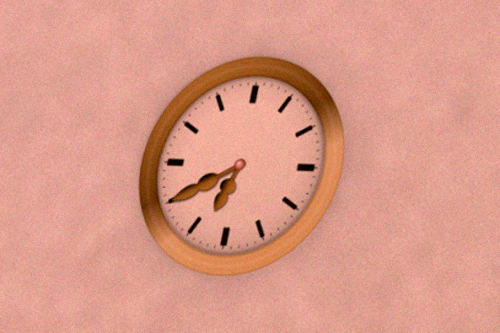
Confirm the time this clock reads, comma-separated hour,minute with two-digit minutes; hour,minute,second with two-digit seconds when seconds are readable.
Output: 6,40
